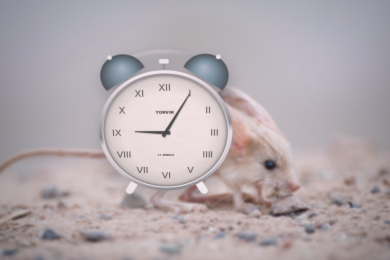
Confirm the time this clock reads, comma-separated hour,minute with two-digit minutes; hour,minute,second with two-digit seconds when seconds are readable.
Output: 9,05
